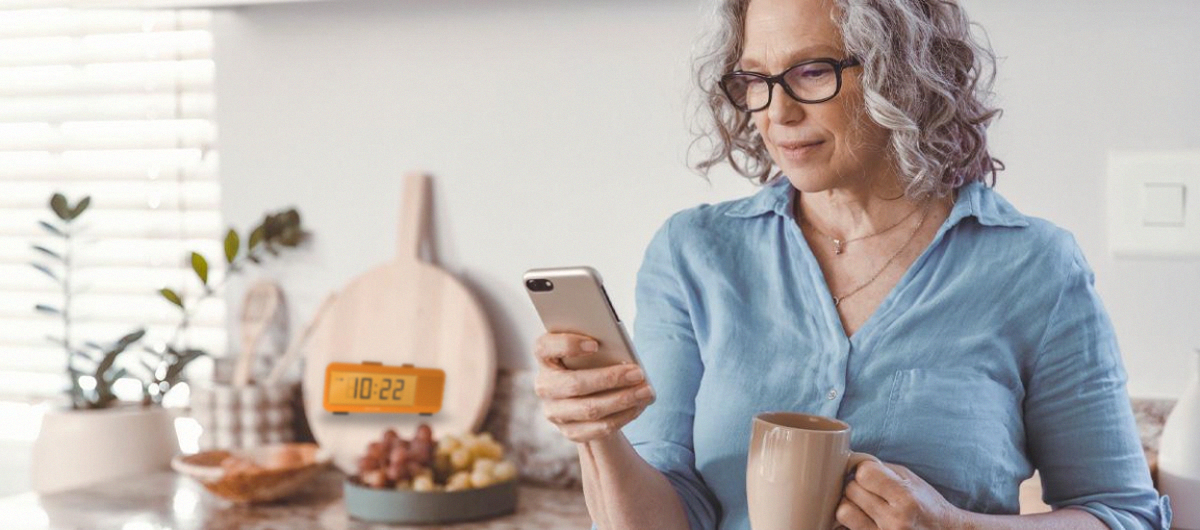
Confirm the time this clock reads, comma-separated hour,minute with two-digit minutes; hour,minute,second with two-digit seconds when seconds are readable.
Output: 10,22
